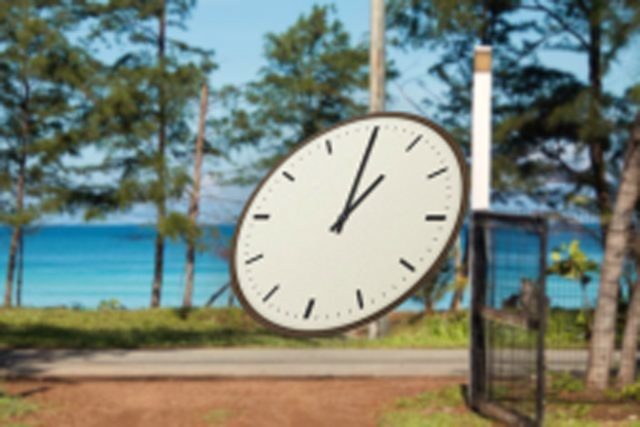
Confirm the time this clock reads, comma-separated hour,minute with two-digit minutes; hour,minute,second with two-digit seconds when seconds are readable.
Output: 1,00
